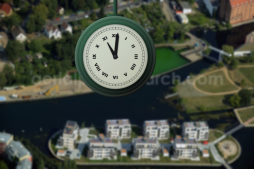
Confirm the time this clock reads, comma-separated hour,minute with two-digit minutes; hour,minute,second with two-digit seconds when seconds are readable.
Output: 11,01
